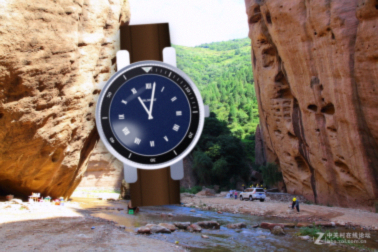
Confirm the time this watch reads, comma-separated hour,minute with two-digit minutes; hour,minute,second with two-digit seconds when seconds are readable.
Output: 11,02
